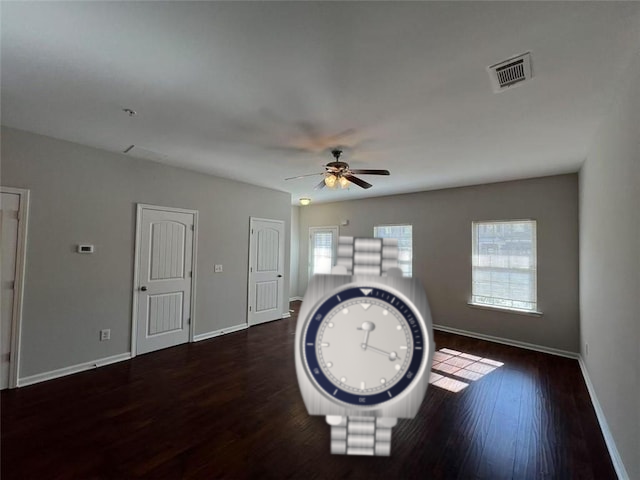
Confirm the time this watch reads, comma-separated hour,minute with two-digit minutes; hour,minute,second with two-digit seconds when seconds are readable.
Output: 12,18
